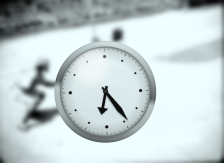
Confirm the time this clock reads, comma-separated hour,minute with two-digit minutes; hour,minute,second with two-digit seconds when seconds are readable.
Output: 6,24
